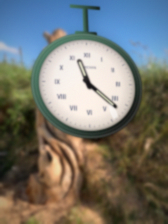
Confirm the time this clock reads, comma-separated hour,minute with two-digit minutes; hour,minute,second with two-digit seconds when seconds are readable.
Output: 11,22
